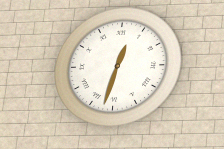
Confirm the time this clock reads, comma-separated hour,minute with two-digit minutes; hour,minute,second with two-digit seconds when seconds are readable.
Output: 12,32
